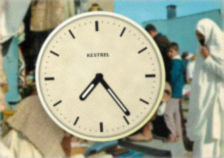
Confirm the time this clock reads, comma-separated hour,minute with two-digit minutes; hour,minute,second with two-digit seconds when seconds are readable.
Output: 7,24
